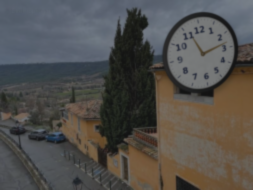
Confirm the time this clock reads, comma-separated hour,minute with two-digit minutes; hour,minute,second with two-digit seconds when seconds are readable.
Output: 11,13
